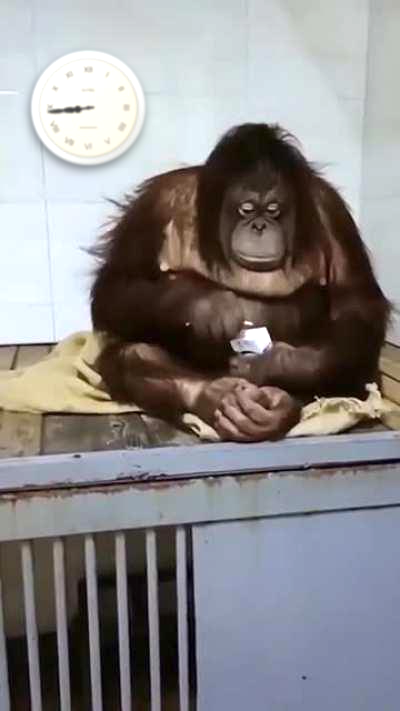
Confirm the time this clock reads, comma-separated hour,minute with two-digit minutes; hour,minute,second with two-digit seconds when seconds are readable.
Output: 8,44
